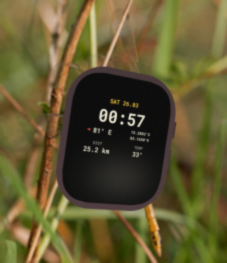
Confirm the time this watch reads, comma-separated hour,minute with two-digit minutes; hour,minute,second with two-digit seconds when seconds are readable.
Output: 0,57
